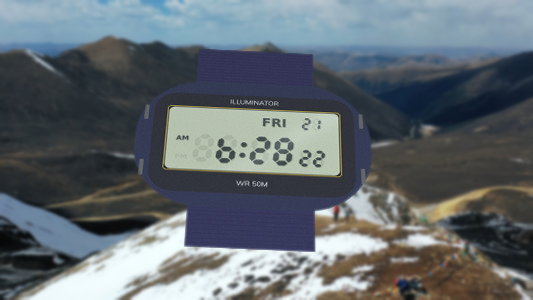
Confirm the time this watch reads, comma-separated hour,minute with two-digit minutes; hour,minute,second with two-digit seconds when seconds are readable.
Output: 6,28,22
